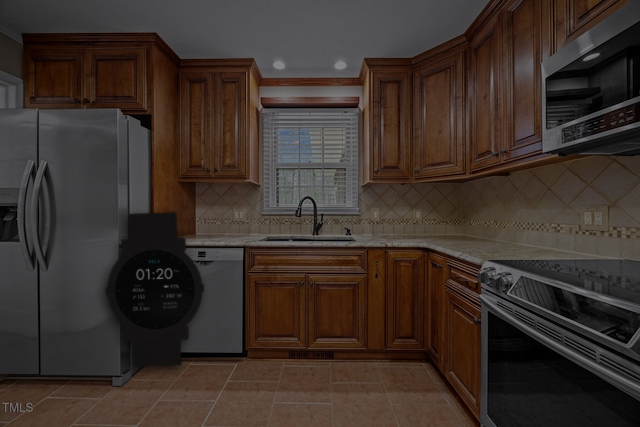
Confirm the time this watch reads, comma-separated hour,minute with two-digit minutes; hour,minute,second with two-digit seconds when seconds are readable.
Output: 1,20
